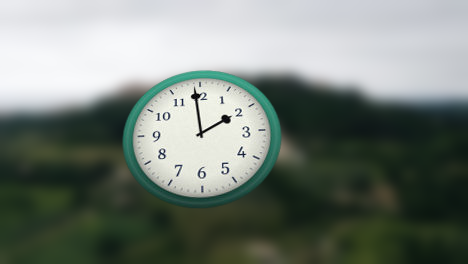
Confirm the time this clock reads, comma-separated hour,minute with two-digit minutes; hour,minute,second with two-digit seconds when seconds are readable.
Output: 1,59
